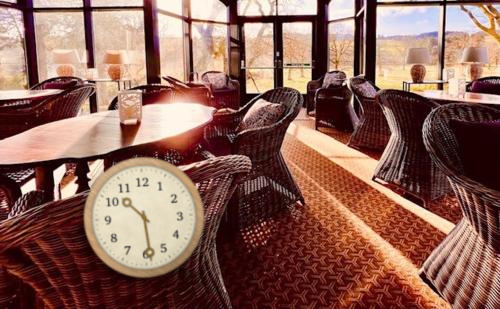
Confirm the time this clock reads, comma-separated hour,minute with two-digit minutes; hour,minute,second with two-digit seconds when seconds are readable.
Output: 10,29
